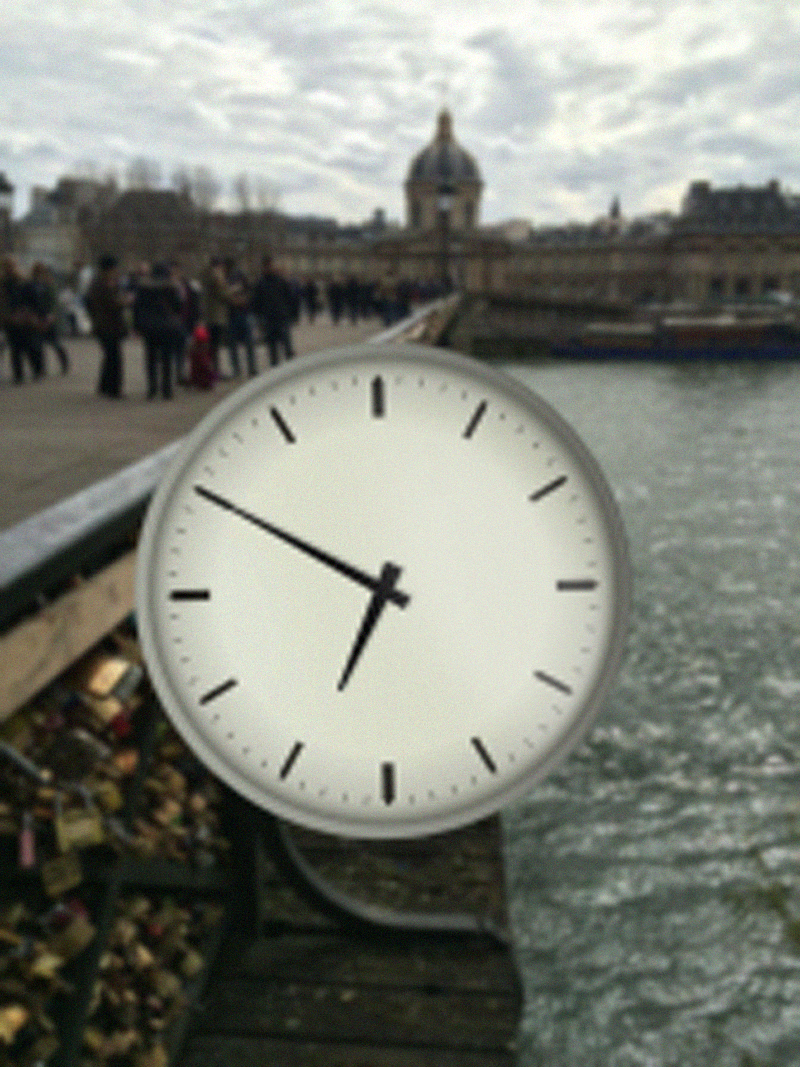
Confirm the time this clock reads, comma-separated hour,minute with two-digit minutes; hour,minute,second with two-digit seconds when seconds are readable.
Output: 6,50
